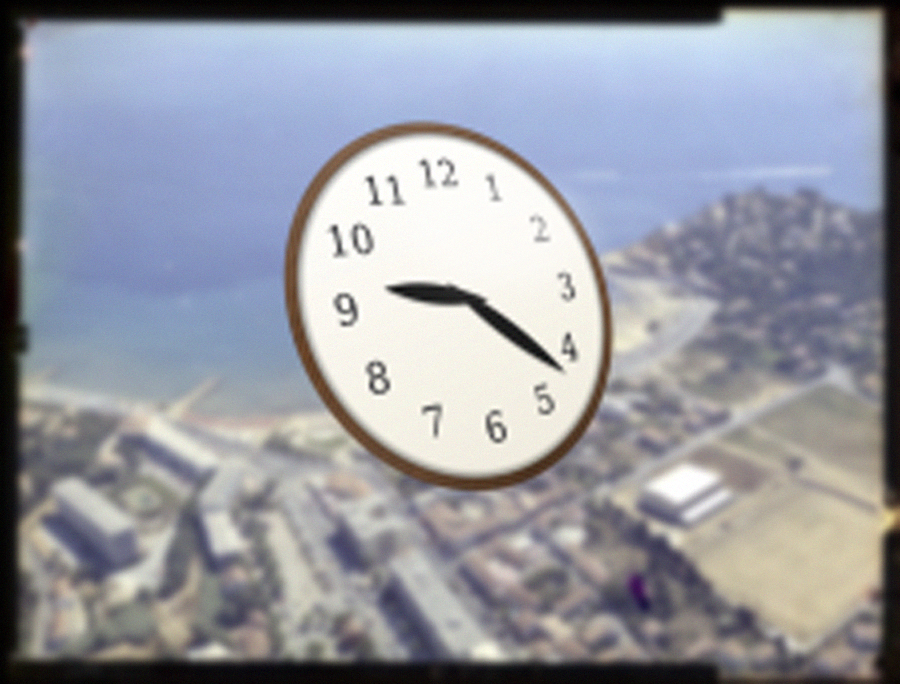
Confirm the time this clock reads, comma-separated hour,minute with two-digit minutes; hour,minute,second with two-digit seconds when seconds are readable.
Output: 9,22
